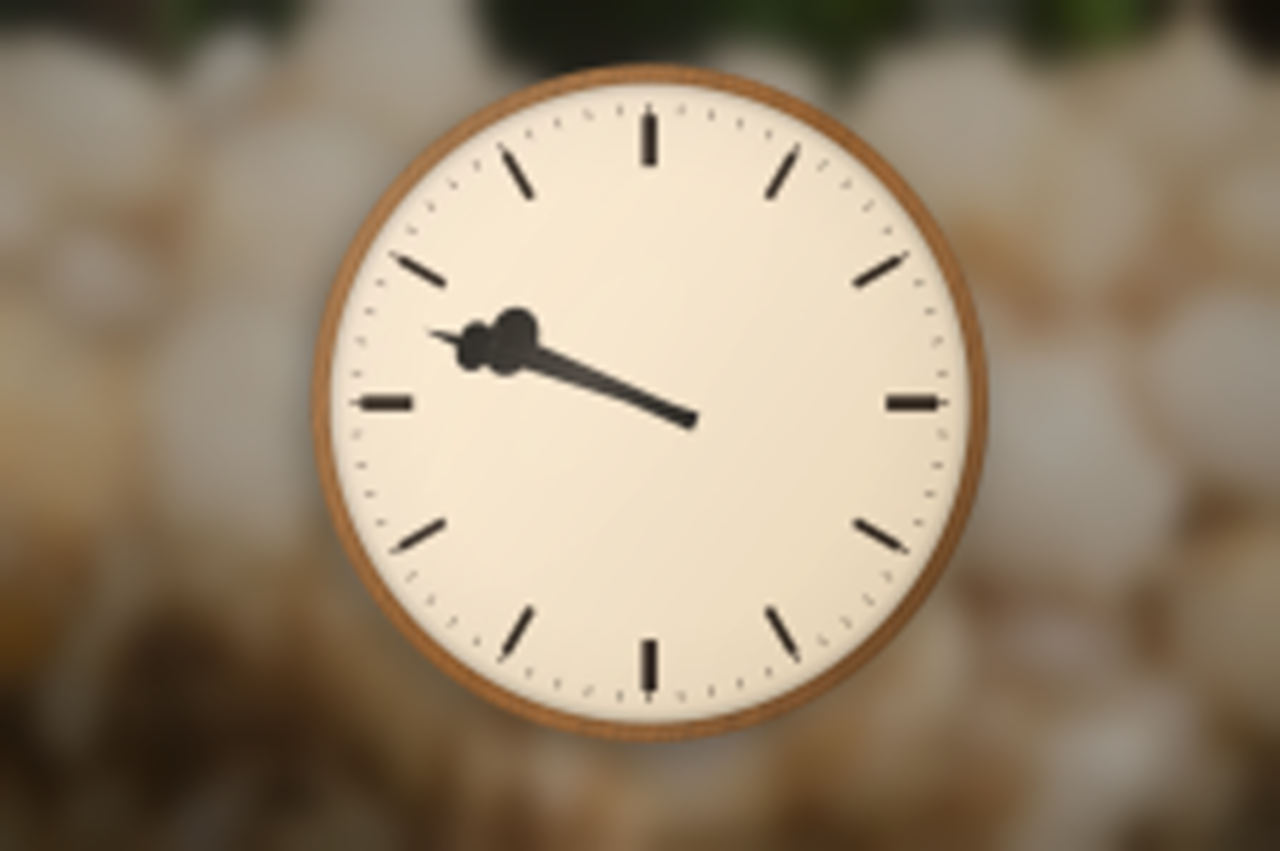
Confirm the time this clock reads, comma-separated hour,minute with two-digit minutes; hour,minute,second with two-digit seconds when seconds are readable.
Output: 9,48
